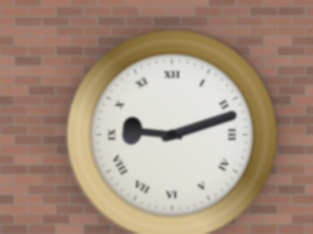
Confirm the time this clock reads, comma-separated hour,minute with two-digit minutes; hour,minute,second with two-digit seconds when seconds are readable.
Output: 9,12
